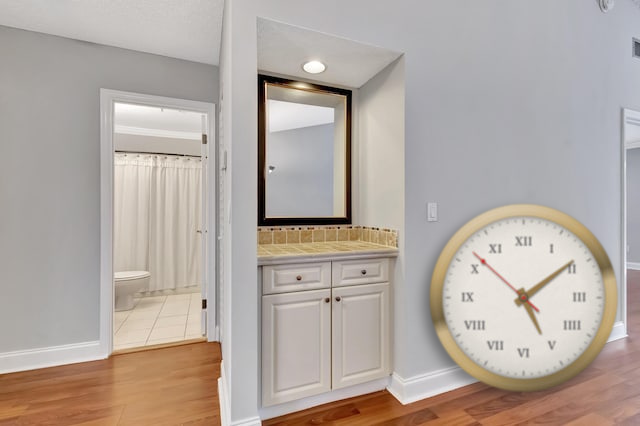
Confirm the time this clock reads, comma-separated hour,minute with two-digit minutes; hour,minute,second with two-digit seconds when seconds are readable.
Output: 5,08,52
